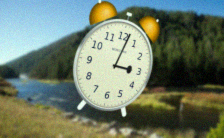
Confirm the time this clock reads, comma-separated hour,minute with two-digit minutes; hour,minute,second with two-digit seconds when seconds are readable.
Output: 3,02
